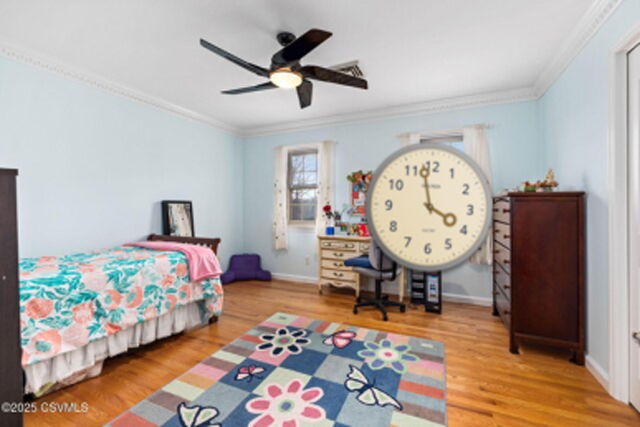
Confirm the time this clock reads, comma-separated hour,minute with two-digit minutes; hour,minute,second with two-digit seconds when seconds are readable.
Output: 3,58
